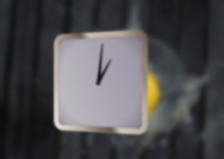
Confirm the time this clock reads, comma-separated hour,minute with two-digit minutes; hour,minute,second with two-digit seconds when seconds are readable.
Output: 1,01
